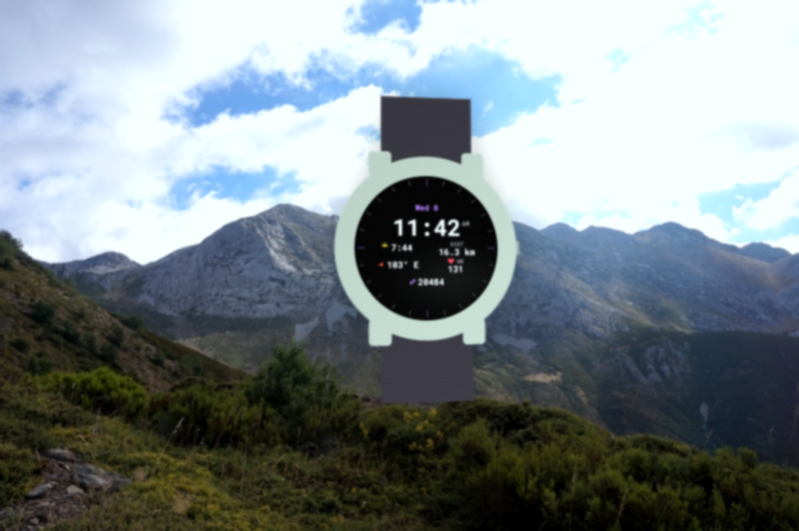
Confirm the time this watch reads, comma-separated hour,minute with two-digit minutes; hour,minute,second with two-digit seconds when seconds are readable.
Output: 11,42
